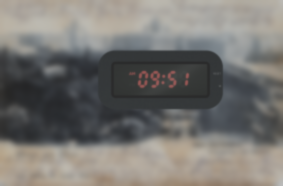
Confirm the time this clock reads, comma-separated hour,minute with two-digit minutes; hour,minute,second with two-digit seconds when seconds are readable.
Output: 9,51
